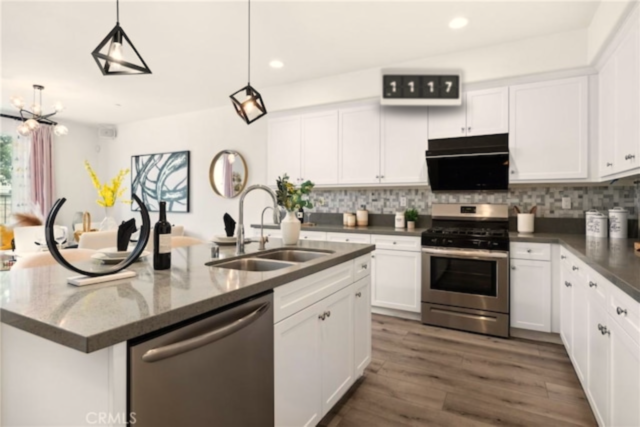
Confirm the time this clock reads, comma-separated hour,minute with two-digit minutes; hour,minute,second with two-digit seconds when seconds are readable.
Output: 11,17
